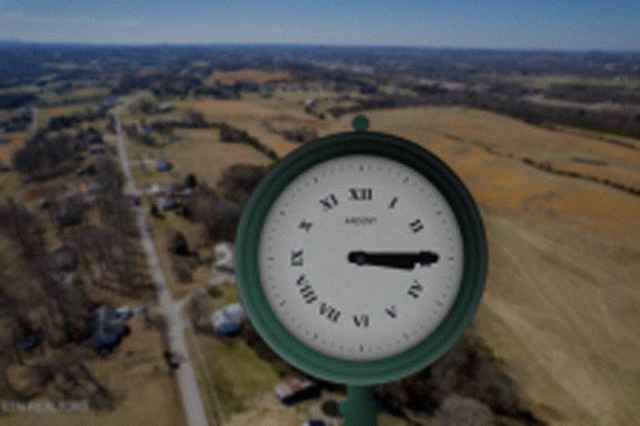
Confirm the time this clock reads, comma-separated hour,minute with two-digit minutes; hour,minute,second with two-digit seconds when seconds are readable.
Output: 3,15
